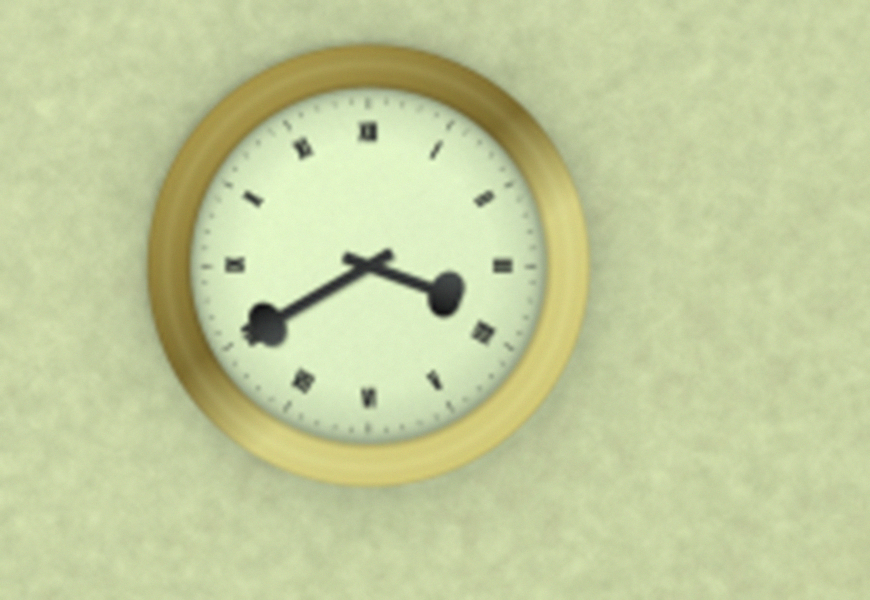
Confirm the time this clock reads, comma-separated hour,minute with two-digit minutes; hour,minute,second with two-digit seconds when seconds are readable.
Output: 3,40
